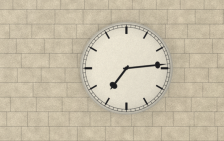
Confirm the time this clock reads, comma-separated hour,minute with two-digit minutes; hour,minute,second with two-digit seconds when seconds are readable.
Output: 7,14
